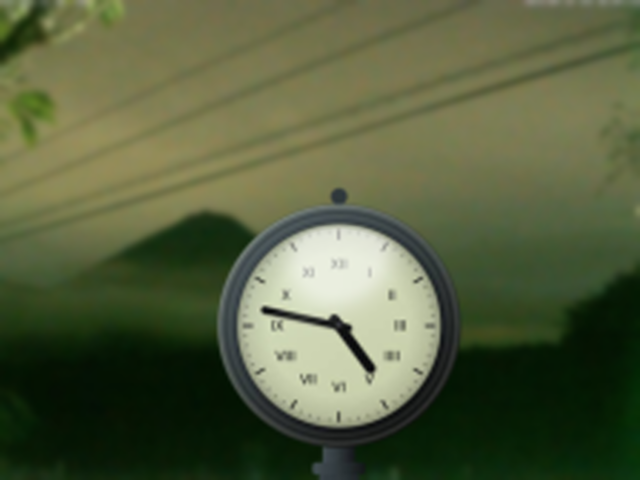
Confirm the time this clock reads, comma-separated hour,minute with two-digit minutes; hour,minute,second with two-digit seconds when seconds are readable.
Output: 4,47
